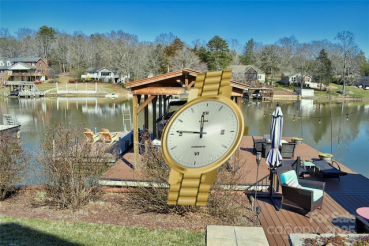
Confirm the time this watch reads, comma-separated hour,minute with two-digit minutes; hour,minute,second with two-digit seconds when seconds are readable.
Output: 11,46
